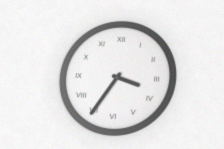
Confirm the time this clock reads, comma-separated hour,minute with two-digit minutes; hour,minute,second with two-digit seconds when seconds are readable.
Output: 3,35
